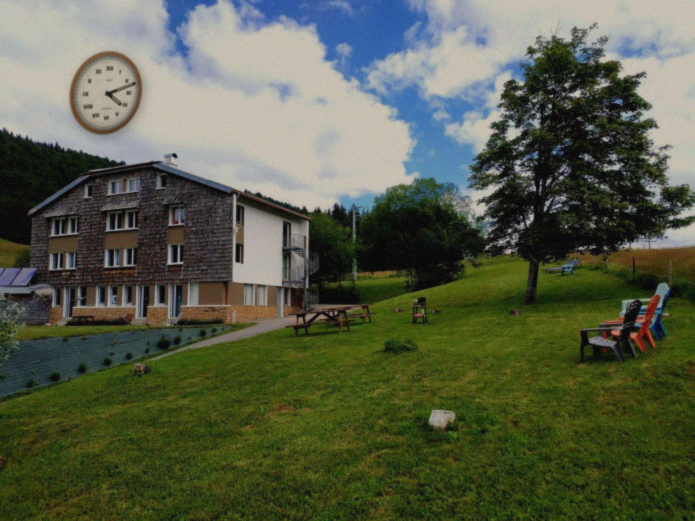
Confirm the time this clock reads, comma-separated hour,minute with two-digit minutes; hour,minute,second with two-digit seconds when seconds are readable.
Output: 4,12
